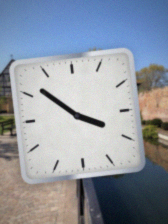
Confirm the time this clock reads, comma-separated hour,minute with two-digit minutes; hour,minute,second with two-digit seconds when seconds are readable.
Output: 3,52
